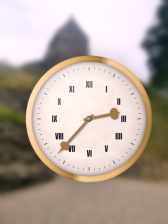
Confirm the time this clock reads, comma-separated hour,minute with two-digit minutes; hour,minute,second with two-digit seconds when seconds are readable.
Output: 2,37
